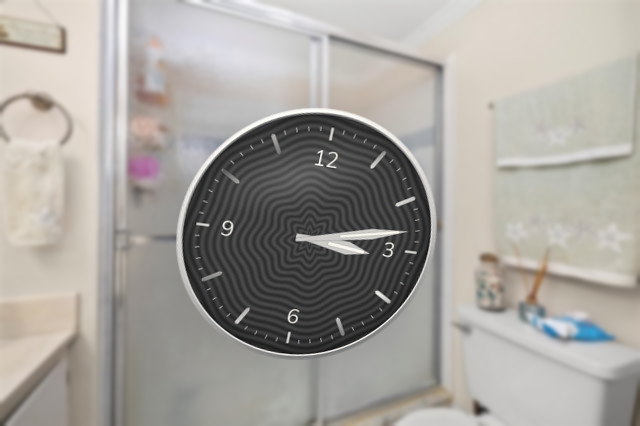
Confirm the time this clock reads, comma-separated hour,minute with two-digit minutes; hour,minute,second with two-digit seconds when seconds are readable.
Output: 3,13
